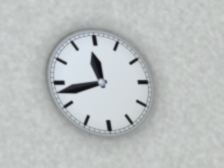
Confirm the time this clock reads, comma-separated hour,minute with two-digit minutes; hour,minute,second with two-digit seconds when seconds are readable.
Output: 11,43
